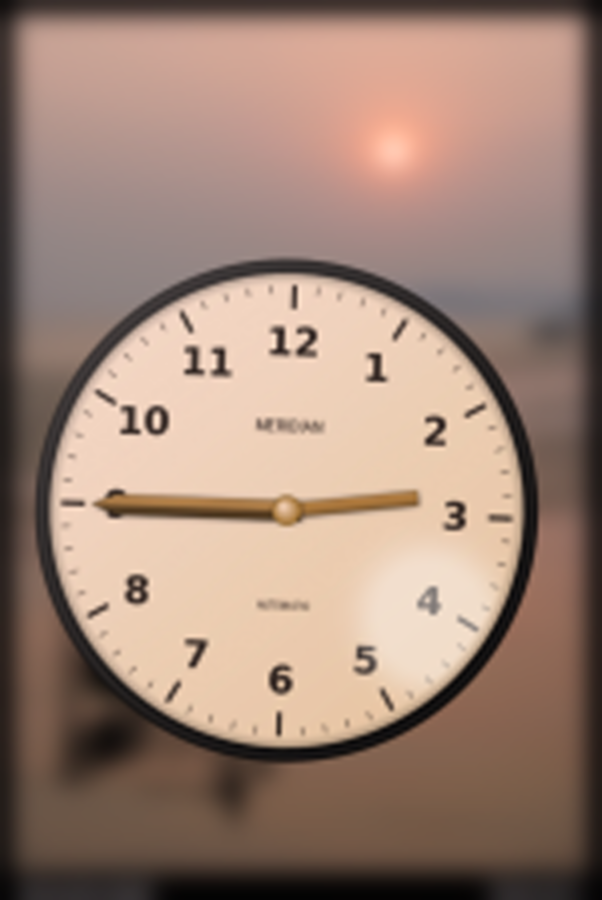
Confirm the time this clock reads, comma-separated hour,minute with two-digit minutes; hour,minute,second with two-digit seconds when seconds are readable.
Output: 2,45
